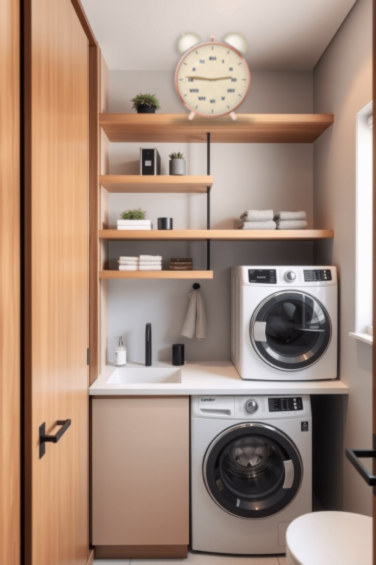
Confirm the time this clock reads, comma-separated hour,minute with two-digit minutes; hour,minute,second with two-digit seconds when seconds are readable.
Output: 2,46
